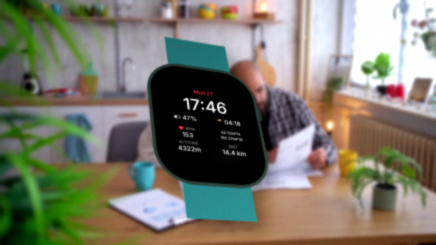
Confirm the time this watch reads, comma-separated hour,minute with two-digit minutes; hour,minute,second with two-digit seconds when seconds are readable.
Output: 17,46
